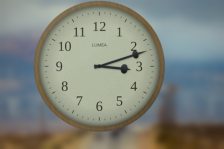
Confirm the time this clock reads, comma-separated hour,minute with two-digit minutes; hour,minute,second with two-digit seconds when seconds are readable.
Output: 3,12
